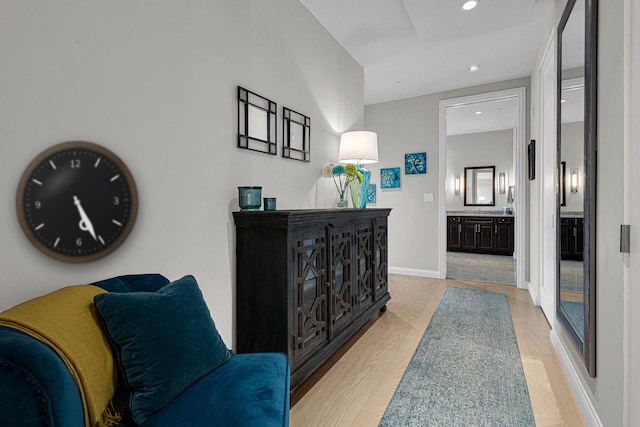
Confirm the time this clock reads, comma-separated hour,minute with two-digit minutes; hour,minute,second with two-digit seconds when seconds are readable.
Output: 5,26
